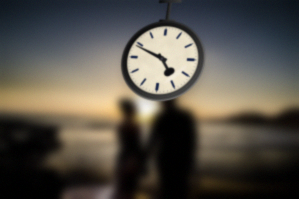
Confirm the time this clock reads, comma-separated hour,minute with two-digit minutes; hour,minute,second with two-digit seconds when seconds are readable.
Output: 4,49
